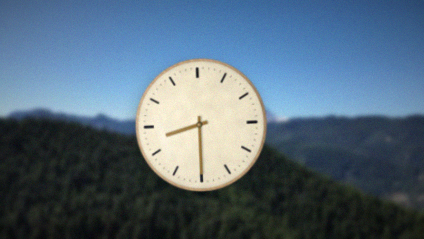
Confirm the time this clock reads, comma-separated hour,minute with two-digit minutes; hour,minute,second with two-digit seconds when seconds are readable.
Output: 8,30
